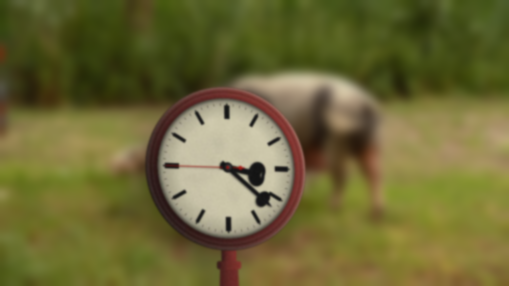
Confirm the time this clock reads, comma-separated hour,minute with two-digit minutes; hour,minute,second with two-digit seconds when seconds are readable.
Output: 3,21,45
